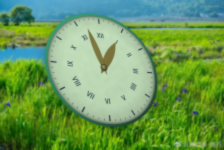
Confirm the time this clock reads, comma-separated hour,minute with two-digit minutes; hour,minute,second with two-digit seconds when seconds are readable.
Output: 12,57
